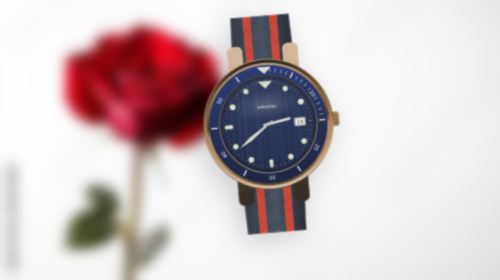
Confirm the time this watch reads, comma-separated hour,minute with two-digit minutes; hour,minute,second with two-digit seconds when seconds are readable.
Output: 2,39
